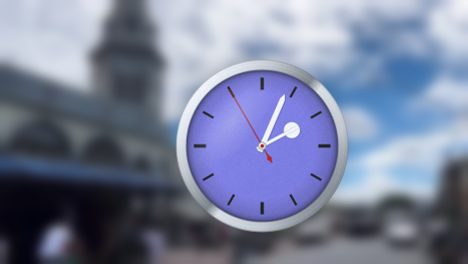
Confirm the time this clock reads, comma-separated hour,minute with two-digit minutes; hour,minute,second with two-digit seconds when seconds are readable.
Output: 2,03,55
